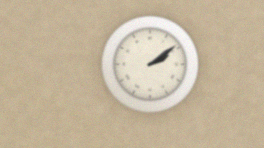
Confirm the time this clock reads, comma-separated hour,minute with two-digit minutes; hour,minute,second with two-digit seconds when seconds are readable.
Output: 2,09
